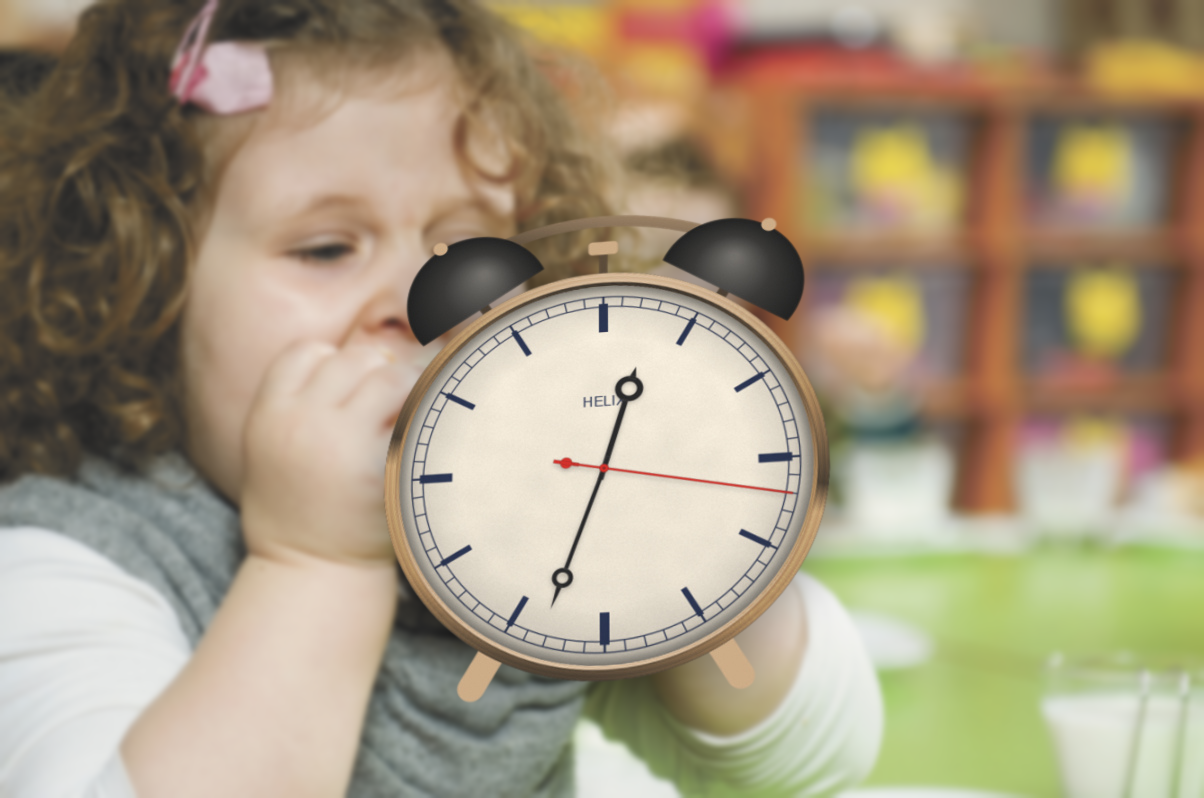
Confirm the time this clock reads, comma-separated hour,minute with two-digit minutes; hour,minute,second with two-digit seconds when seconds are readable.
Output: 12,33,17
